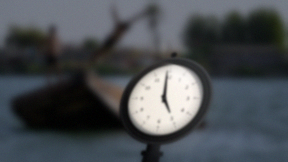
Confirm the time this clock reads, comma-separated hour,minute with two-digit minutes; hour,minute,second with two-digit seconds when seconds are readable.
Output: 4,59
